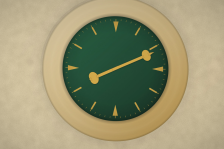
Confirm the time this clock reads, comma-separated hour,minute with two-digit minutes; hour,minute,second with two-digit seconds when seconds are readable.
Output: 8,11
